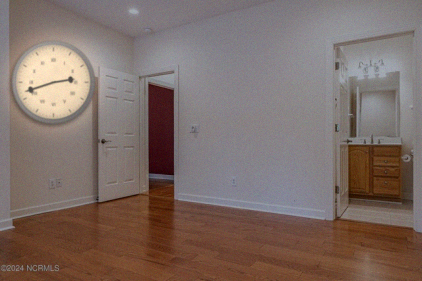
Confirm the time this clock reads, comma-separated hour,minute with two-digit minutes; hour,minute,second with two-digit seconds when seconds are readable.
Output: 2,42
